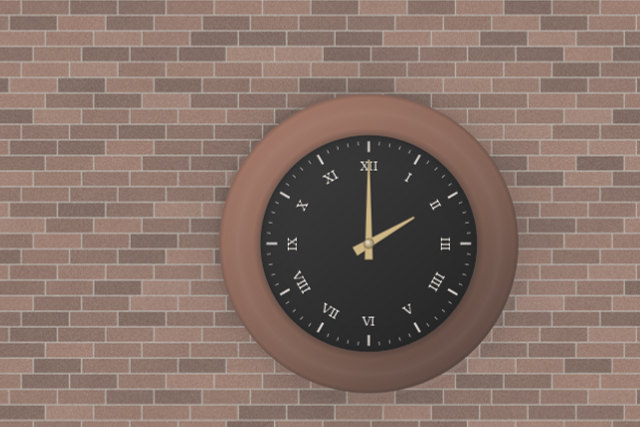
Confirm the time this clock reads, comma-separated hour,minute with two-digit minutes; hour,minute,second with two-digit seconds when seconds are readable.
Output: 2,00
